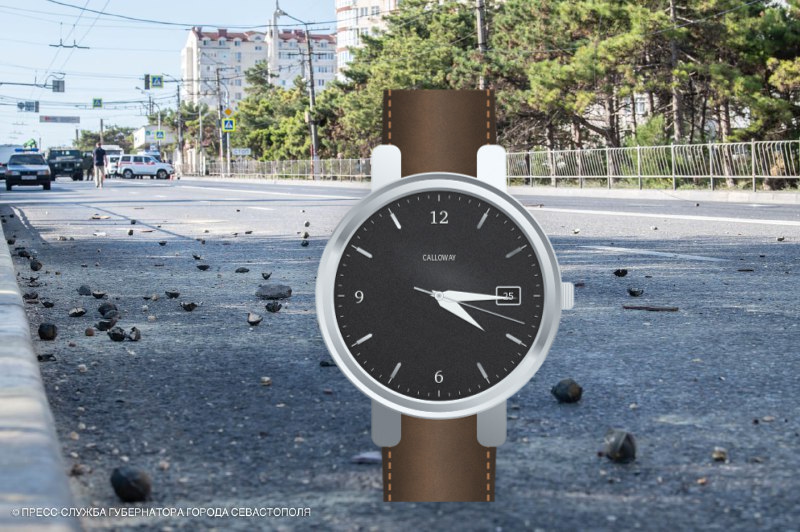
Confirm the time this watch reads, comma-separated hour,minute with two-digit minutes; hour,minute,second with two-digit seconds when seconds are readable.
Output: 4,15,18
